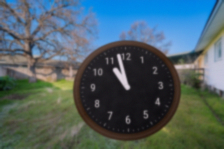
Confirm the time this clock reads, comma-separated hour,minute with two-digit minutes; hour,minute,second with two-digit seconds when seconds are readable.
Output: 10,58
